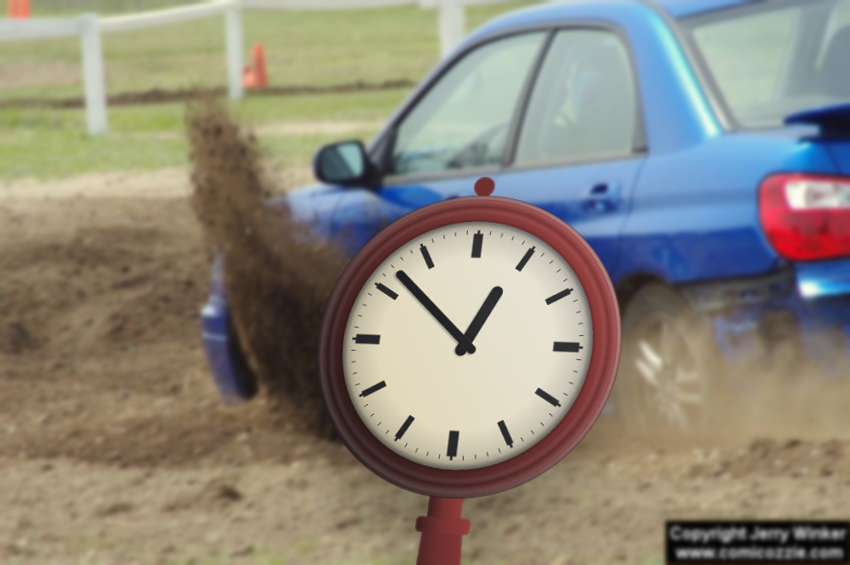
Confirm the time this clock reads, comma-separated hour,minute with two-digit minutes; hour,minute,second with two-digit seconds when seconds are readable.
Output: 12,52
